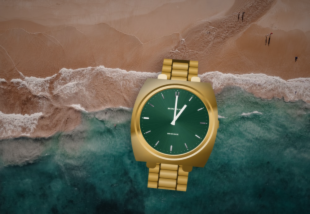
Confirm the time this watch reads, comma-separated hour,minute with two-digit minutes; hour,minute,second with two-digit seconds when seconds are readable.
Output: 1,00
